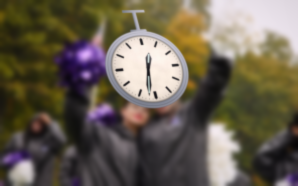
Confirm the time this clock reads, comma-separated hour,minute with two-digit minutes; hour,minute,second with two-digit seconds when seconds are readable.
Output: 12,32
